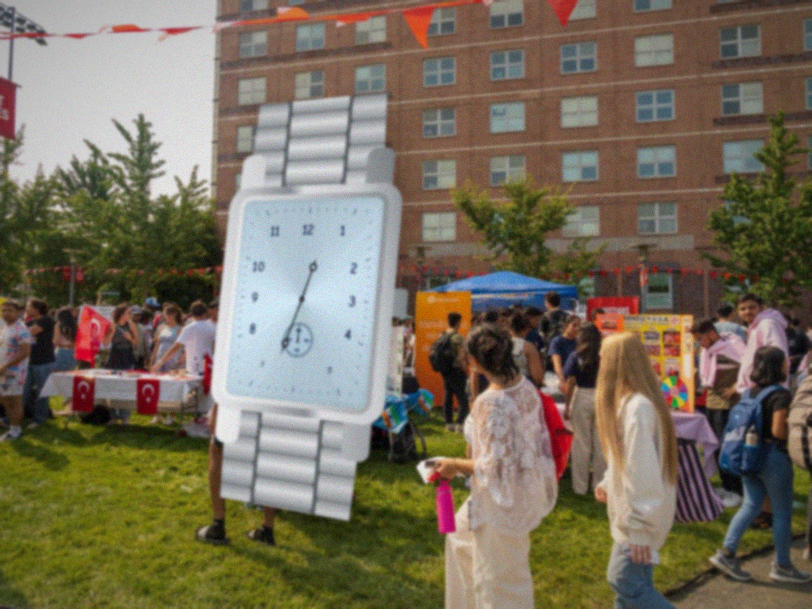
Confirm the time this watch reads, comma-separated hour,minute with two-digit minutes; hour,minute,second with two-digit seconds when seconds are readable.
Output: 12,33
